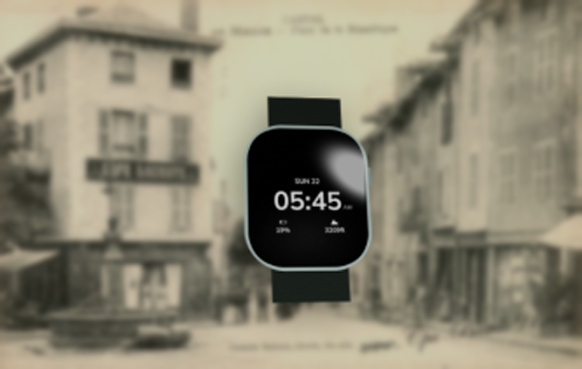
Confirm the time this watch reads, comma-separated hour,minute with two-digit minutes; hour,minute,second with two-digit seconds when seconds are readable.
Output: 5,45
